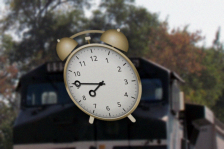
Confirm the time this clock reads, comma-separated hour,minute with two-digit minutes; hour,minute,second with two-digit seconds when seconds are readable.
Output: 7,46
